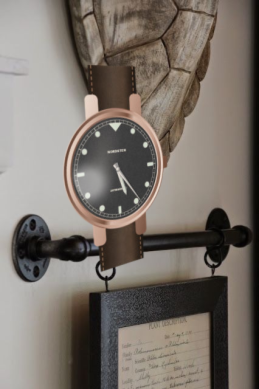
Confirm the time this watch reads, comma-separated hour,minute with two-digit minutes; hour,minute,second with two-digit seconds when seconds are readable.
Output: 5,24
